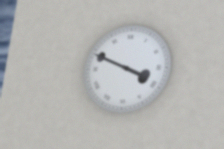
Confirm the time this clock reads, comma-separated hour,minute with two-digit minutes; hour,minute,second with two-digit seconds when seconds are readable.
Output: 3,49
